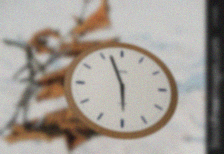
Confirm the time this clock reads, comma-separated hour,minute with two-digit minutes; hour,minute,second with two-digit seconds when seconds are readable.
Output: 5,57
